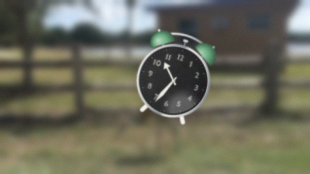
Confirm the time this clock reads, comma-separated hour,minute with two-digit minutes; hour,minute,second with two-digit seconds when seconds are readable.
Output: 10,34
